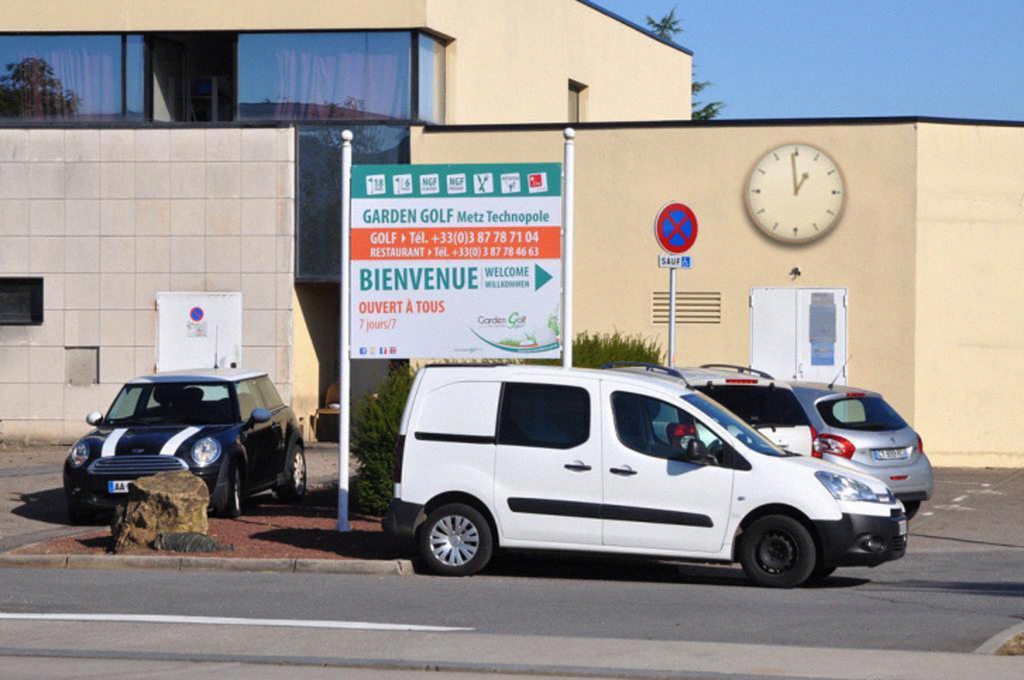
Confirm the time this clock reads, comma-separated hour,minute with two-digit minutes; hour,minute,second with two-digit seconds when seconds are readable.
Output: 12,59
